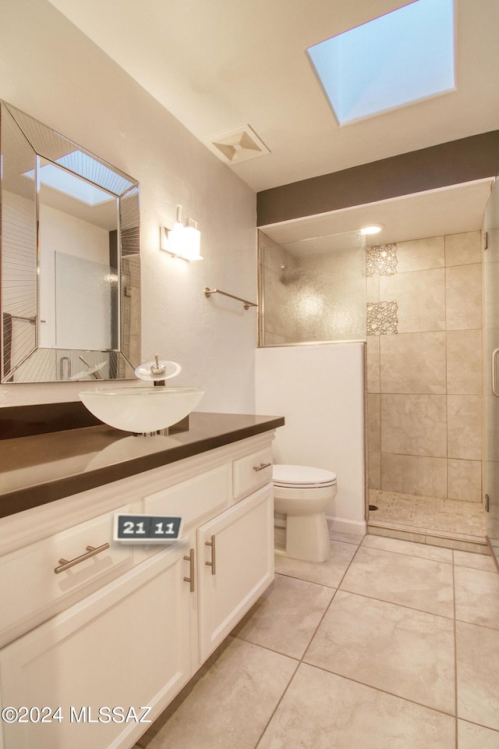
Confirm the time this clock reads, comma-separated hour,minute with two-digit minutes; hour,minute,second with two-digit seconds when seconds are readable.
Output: 21,11
